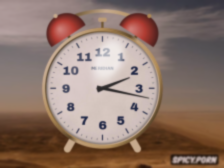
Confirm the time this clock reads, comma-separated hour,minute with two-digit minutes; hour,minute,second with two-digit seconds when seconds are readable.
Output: 2,17
